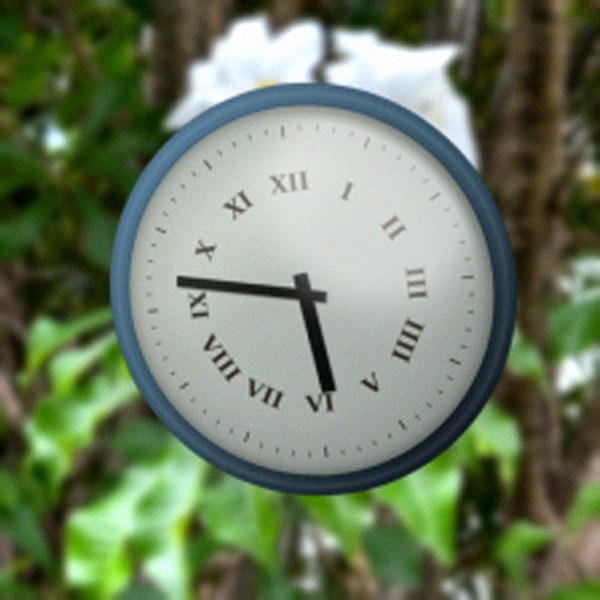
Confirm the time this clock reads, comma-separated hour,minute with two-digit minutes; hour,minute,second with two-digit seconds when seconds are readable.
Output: 5,47
